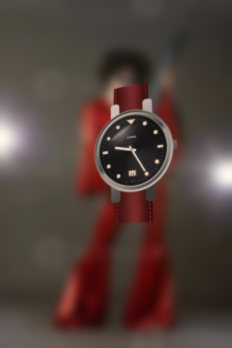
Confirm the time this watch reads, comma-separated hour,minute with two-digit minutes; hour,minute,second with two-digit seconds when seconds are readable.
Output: 9,25
